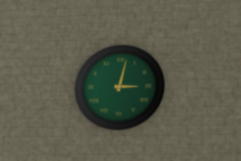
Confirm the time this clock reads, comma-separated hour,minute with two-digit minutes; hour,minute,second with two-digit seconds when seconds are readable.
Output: 3,02
